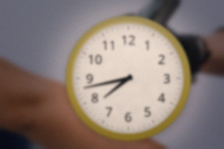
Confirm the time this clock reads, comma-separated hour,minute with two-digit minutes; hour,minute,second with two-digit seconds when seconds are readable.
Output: 7,43
